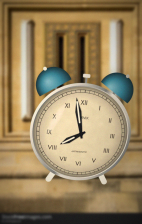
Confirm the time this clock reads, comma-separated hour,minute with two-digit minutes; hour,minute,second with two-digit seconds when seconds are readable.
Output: 7,58
